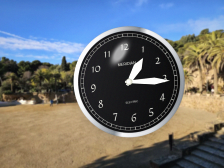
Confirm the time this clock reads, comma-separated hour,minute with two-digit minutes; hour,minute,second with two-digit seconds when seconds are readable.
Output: 1,16
